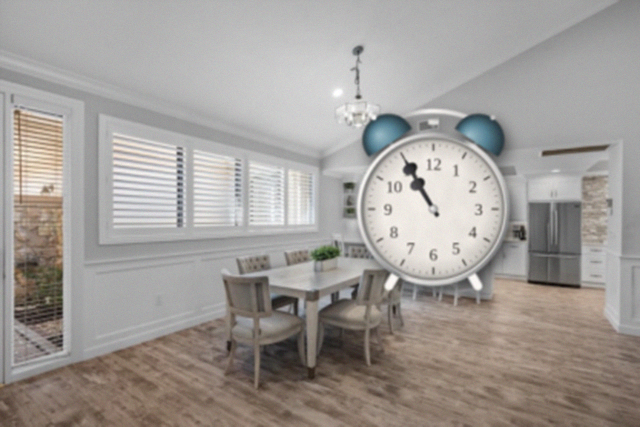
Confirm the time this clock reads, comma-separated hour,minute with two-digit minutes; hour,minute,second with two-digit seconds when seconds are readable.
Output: 10,55
